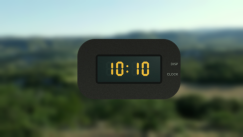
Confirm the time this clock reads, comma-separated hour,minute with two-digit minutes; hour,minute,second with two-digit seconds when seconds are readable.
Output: 10,10
